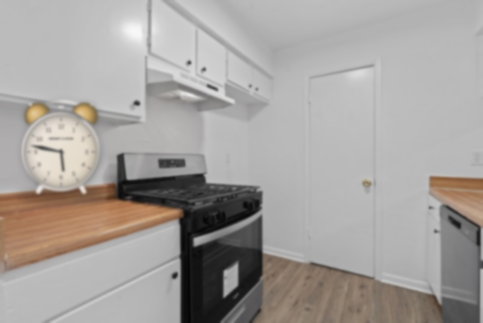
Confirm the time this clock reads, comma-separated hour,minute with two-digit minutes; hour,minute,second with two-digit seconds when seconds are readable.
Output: 5,47
